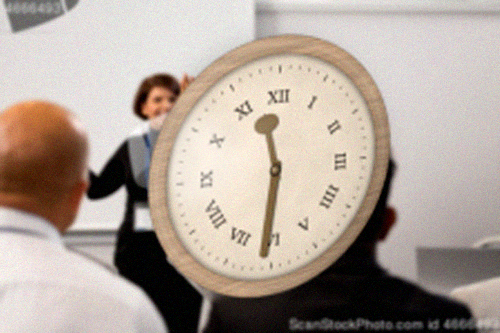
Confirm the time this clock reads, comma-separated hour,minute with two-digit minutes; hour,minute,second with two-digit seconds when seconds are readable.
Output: 11,31
